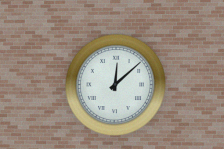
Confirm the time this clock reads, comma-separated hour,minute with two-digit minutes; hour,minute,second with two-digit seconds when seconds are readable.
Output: 12,08
